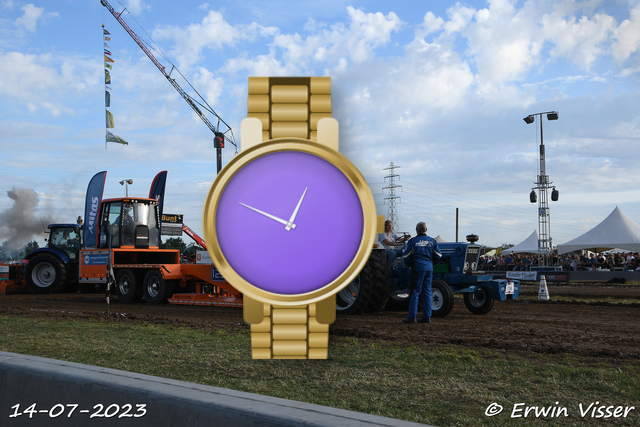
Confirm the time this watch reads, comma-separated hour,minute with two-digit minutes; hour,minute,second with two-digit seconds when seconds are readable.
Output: 12,49
